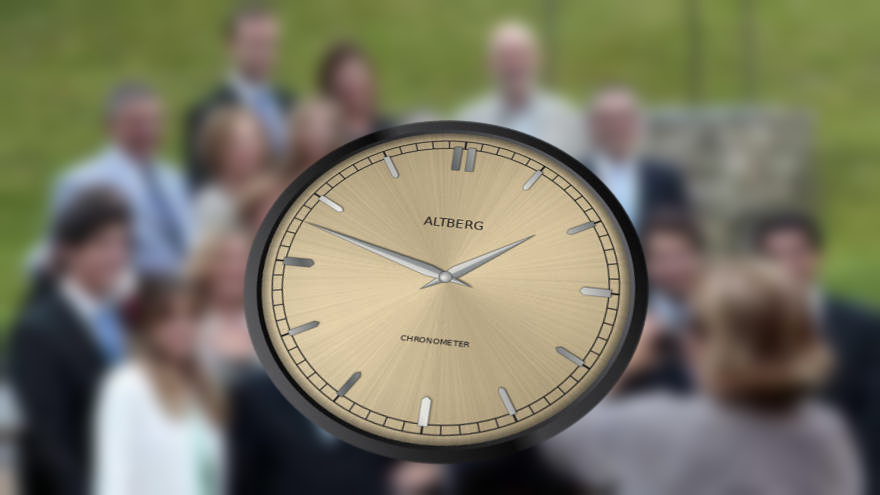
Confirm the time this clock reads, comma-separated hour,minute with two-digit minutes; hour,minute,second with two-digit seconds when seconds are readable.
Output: 1,48
